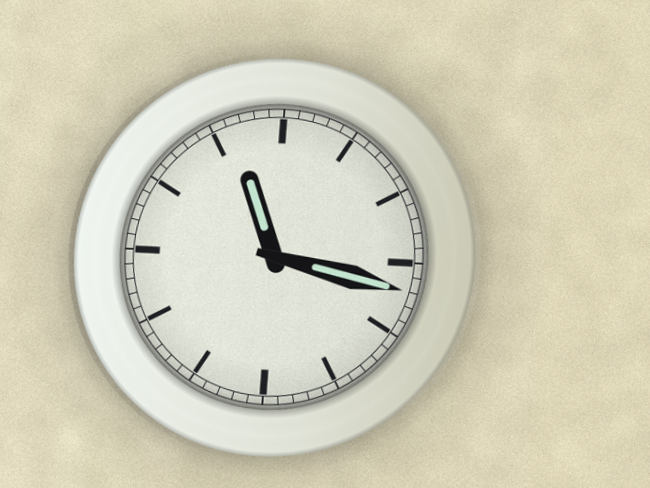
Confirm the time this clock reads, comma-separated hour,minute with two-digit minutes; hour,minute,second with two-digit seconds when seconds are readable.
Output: 11,17
